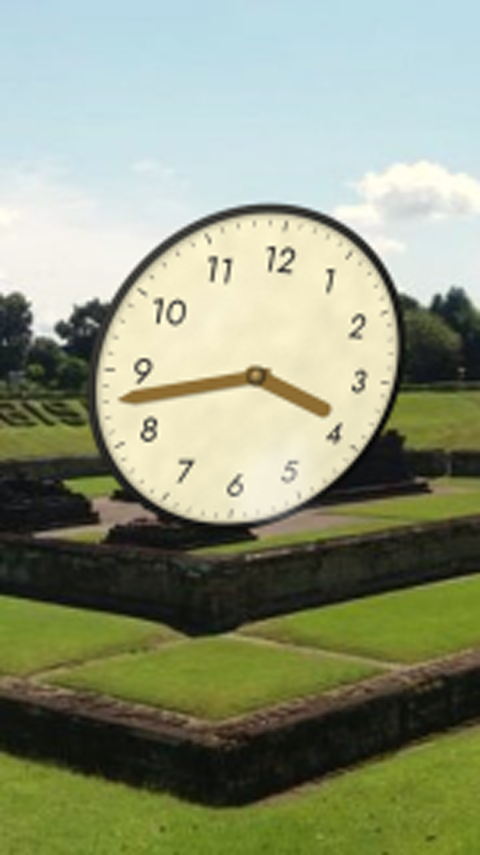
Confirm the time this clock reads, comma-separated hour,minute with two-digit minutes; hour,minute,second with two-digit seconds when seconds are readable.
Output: 3,43
